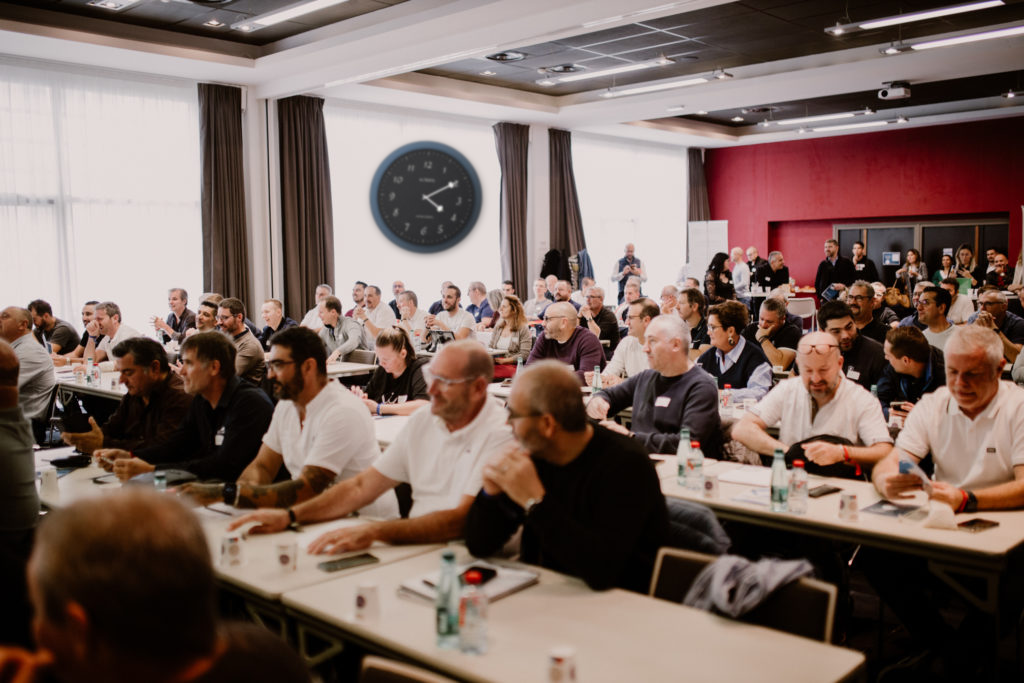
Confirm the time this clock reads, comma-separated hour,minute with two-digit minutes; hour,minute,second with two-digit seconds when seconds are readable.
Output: 4,10
